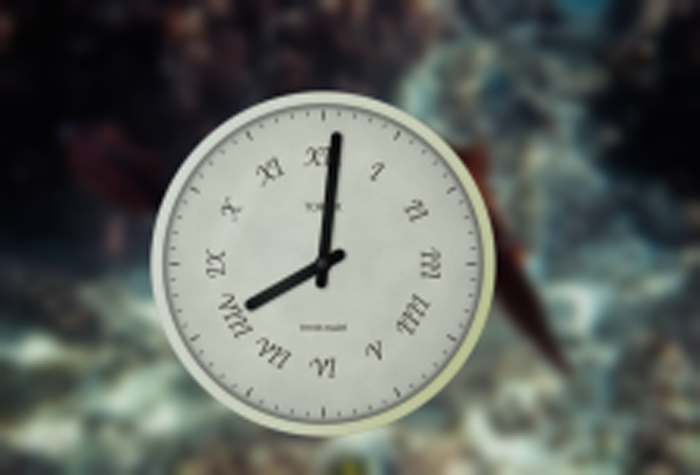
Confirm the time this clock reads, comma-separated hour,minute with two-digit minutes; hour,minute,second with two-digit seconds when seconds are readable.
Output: 8,01
